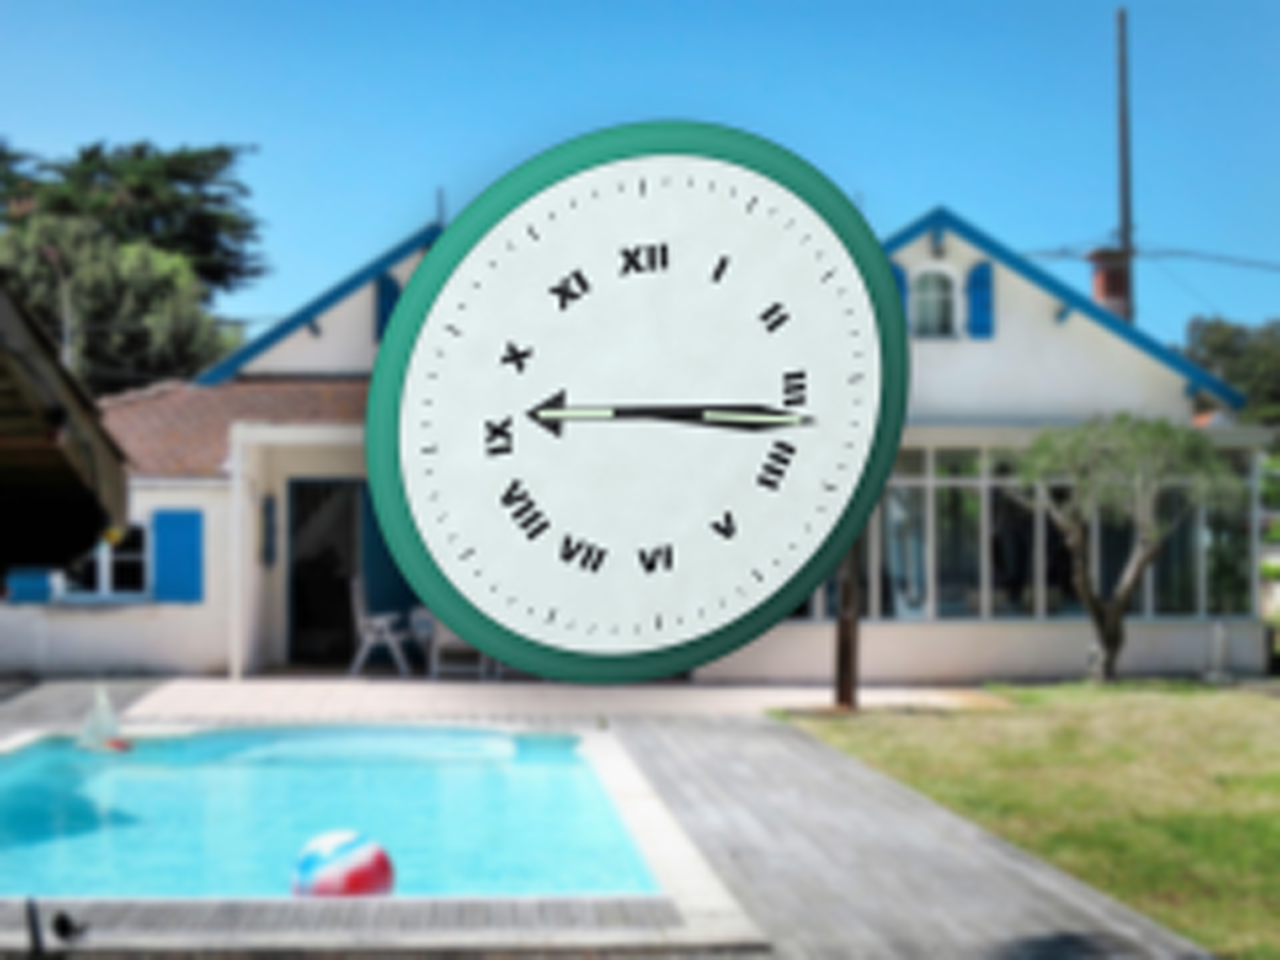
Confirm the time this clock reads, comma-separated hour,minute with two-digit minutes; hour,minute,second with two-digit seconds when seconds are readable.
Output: 9,17
